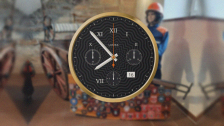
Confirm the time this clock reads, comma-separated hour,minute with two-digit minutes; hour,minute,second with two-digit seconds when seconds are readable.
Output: 7,53
